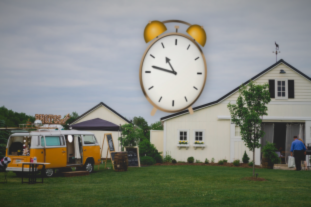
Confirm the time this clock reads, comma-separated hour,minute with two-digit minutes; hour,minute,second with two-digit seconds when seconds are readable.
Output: 10,47
